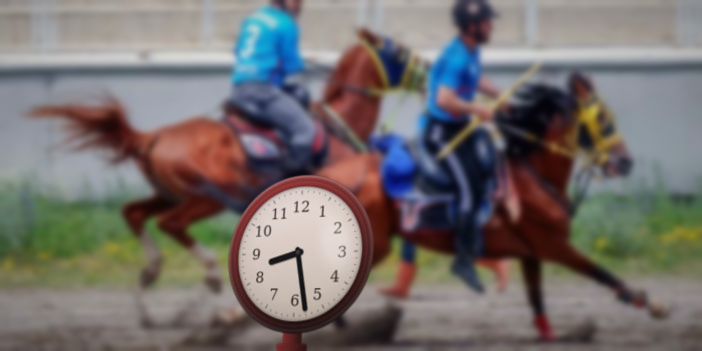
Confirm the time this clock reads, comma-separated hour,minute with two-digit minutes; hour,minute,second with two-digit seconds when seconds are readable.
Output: 8,28
